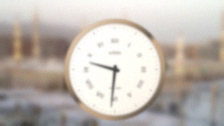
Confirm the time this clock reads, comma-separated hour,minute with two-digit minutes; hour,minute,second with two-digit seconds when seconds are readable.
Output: 9,31
